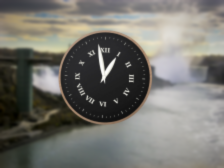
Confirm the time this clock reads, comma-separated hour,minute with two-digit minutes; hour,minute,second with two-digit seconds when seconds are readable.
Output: 12,58
